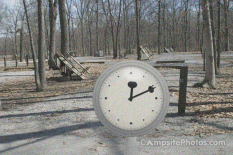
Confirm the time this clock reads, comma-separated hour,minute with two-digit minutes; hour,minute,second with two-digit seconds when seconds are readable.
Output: 12,11
